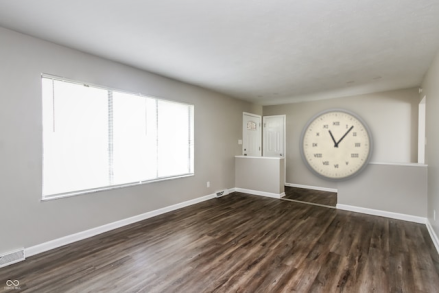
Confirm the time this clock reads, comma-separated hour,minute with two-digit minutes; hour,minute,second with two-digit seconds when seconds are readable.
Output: 11,07
